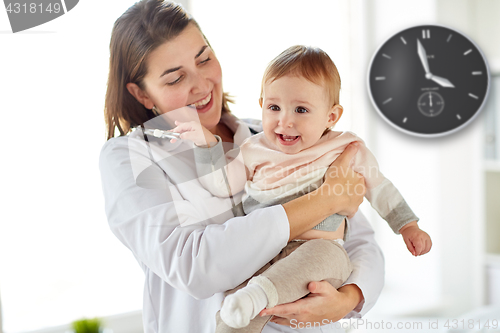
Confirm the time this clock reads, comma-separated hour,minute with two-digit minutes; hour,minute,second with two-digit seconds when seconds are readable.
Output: 3,58
